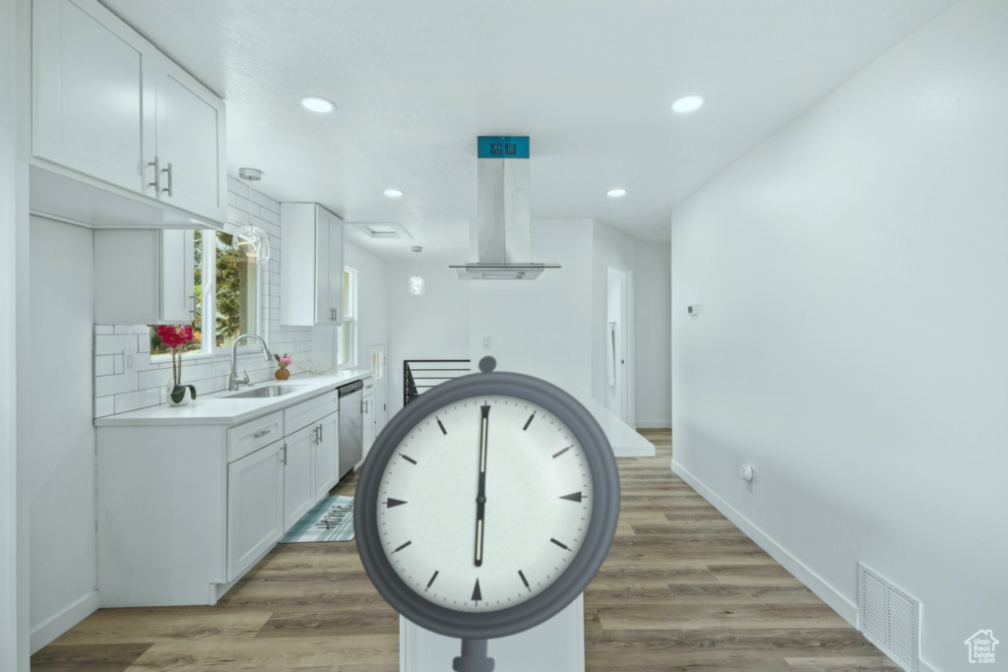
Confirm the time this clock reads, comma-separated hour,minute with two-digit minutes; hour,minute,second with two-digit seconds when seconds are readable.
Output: 6,00
